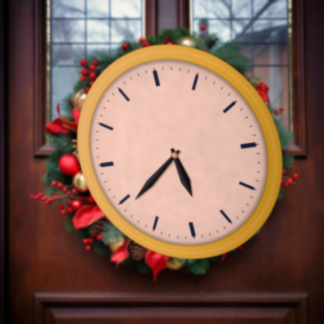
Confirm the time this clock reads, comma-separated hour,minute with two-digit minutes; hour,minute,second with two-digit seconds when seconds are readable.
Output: 5,39
